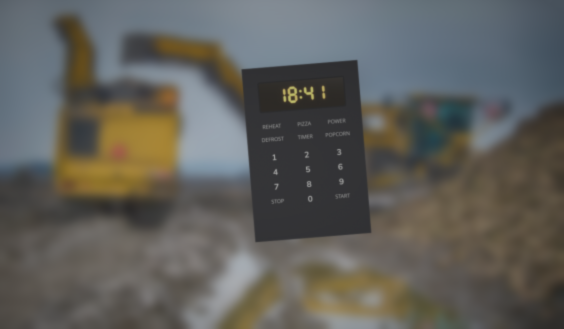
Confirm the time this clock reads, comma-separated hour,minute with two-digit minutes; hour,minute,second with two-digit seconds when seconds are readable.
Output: 18,41
